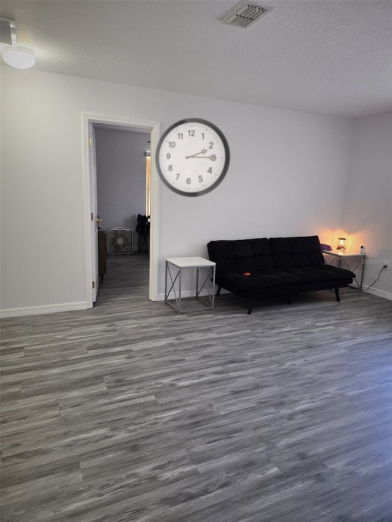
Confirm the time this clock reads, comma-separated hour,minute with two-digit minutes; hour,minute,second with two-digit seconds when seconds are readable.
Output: 2,15
